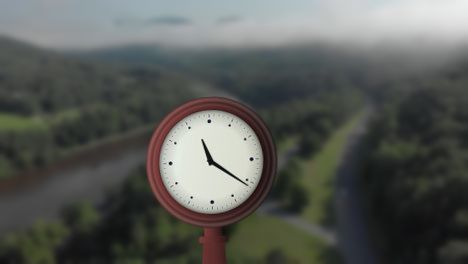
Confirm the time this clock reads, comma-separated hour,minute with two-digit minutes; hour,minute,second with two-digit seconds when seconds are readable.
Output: 11,21
